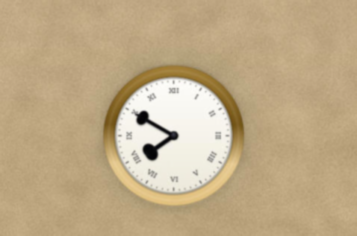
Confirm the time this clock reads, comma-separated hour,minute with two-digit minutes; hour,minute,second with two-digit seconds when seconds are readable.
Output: 7,50
